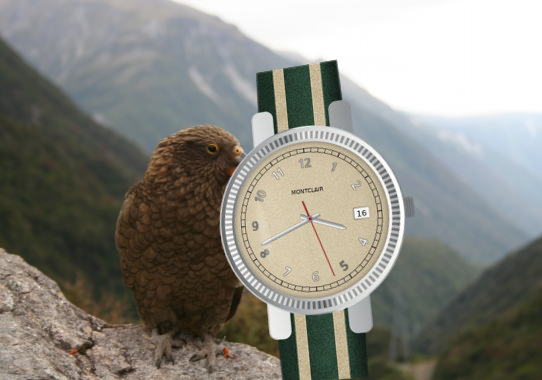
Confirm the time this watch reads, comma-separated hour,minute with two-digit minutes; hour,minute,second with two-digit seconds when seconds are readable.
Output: 3,41,27
